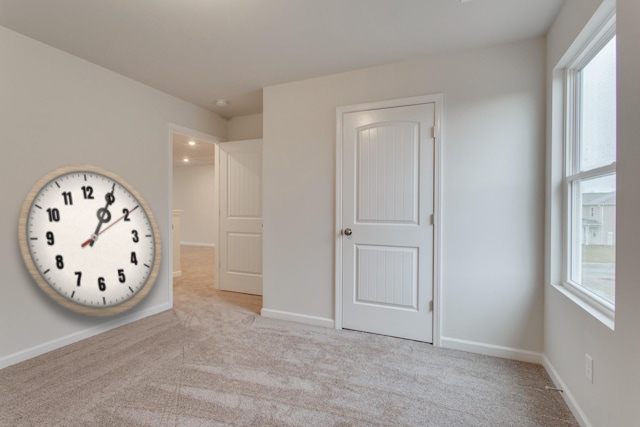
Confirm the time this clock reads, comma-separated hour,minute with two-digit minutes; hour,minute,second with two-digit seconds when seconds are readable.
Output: 1,05,10
